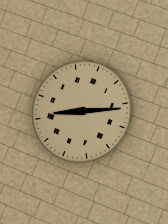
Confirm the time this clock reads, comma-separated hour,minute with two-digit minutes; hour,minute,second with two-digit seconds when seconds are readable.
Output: 8,11
